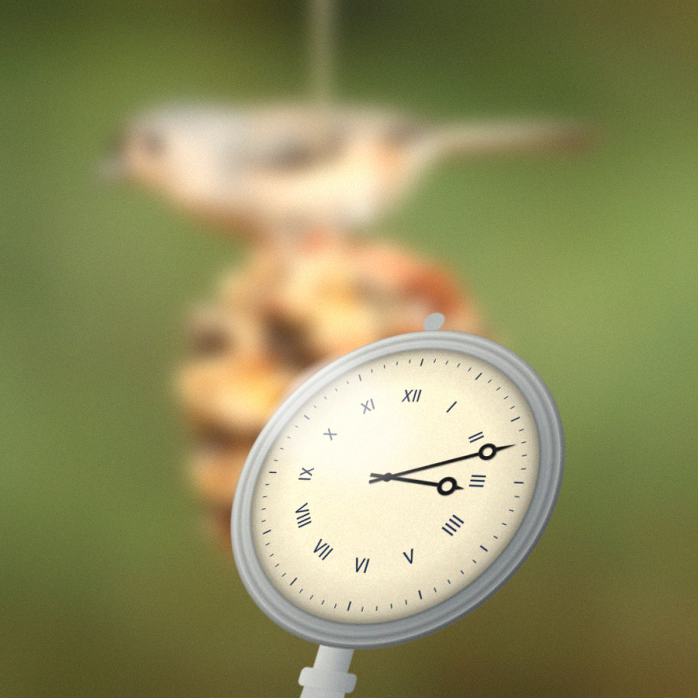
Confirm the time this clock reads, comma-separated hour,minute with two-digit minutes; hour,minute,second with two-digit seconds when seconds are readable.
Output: 3,12
